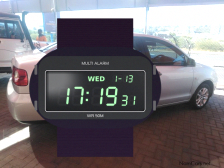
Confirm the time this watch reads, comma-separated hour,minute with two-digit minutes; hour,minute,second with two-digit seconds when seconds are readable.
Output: 17,19,31
